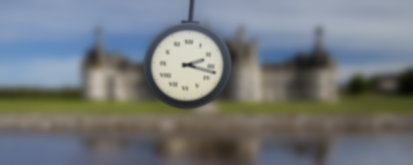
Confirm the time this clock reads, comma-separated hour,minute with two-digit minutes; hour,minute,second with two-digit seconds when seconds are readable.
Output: 2,17
